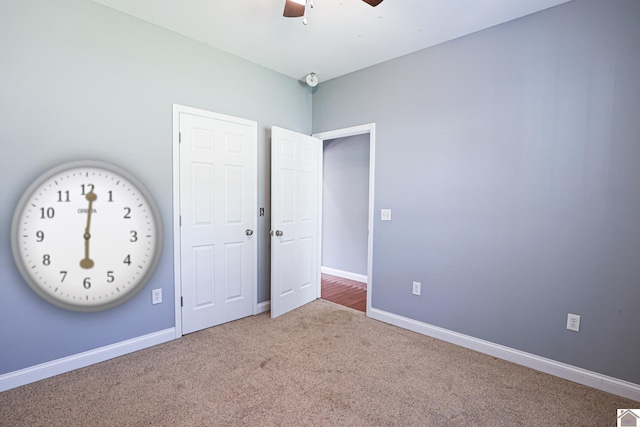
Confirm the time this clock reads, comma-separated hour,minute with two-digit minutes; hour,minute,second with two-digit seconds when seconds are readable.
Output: 6,01
